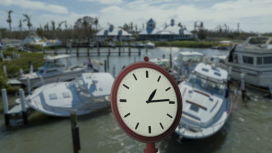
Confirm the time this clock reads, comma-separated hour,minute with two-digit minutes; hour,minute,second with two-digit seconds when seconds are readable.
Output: 1,14
